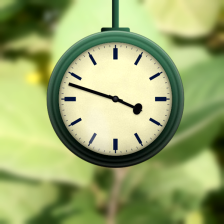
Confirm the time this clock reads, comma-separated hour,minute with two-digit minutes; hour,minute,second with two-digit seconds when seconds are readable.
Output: 3,48
